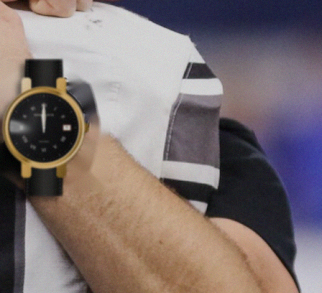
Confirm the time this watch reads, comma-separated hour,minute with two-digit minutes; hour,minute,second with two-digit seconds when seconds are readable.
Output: 12,00
